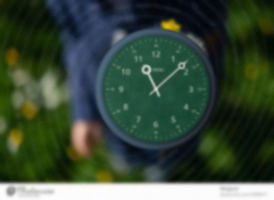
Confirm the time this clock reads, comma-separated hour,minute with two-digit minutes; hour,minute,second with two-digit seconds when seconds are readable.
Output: 11,08
